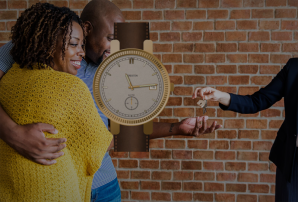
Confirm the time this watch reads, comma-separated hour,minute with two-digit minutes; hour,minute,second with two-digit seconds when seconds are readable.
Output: 11,14
